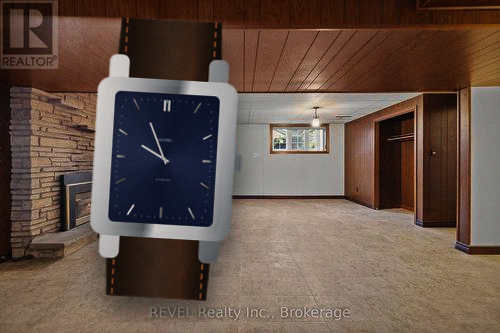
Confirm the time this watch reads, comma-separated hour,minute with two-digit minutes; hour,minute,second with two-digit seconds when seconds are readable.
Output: 9,56
